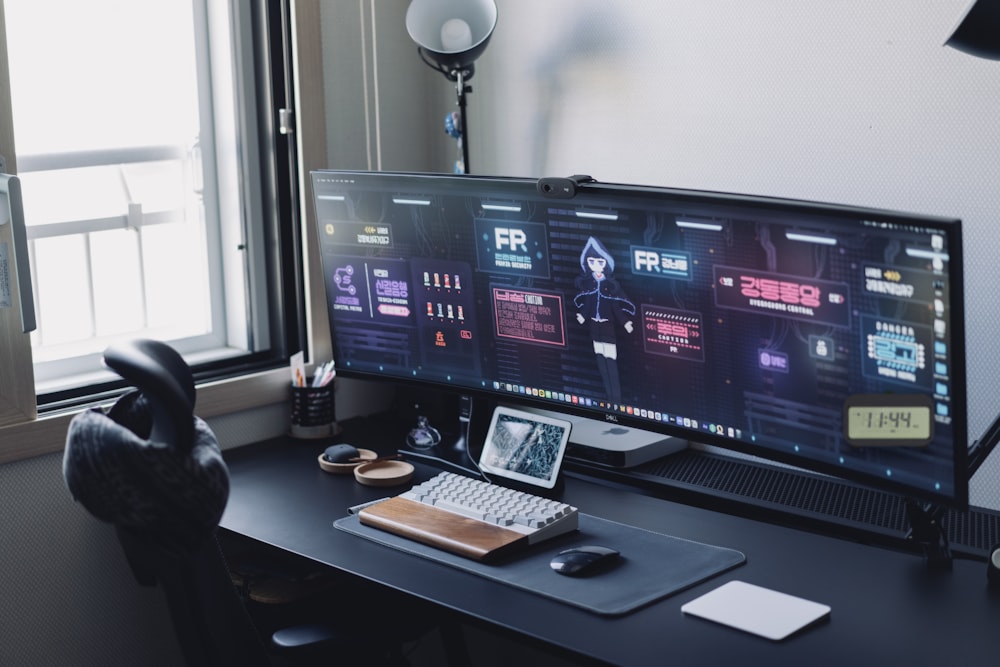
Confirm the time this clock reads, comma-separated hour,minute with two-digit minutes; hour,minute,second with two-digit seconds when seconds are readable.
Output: 11,44
